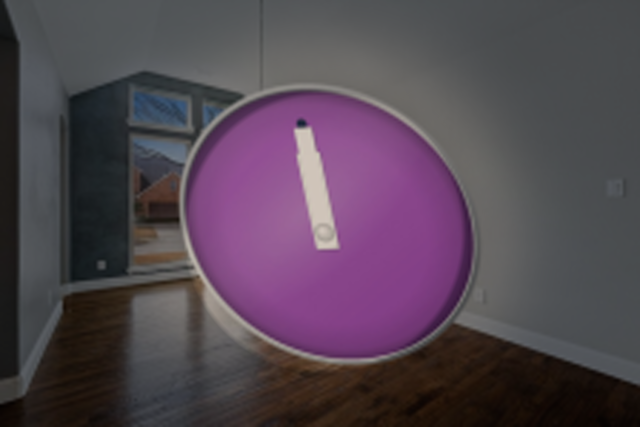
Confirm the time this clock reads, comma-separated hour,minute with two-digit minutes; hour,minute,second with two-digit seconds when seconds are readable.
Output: 12,00
